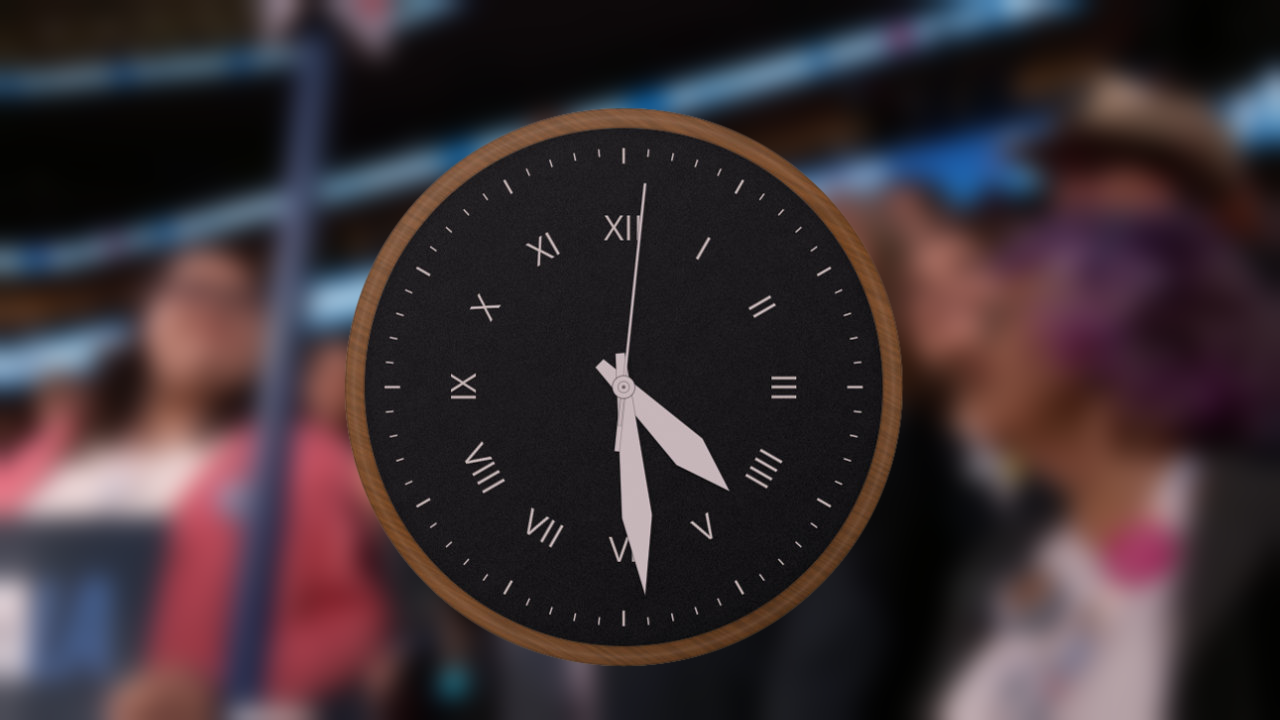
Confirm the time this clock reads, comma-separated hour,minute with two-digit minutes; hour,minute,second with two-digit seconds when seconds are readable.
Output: 4,29,01
